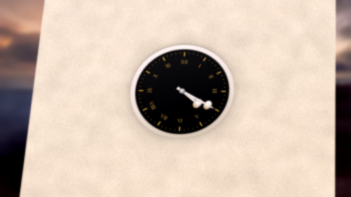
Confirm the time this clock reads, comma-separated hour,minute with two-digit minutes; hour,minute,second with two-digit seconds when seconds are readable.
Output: 4,20
